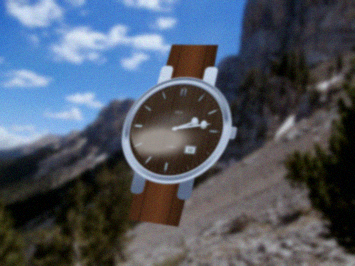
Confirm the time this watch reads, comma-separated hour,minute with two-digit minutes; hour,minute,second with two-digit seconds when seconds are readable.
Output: 2,13
